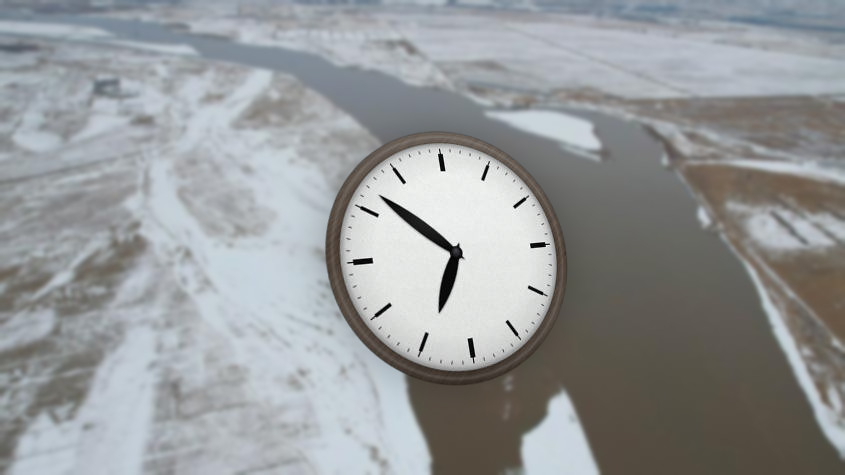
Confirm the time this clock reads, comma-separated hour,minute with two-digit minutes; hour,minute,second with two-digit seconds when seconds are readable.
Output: 6,52
